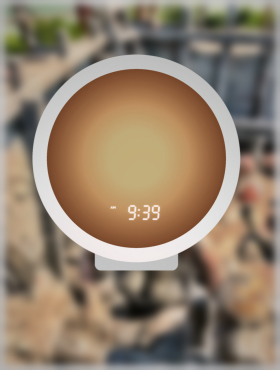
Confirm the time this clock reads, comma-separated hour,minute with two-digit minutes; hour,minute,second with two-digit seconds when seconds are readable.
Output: 9,39
